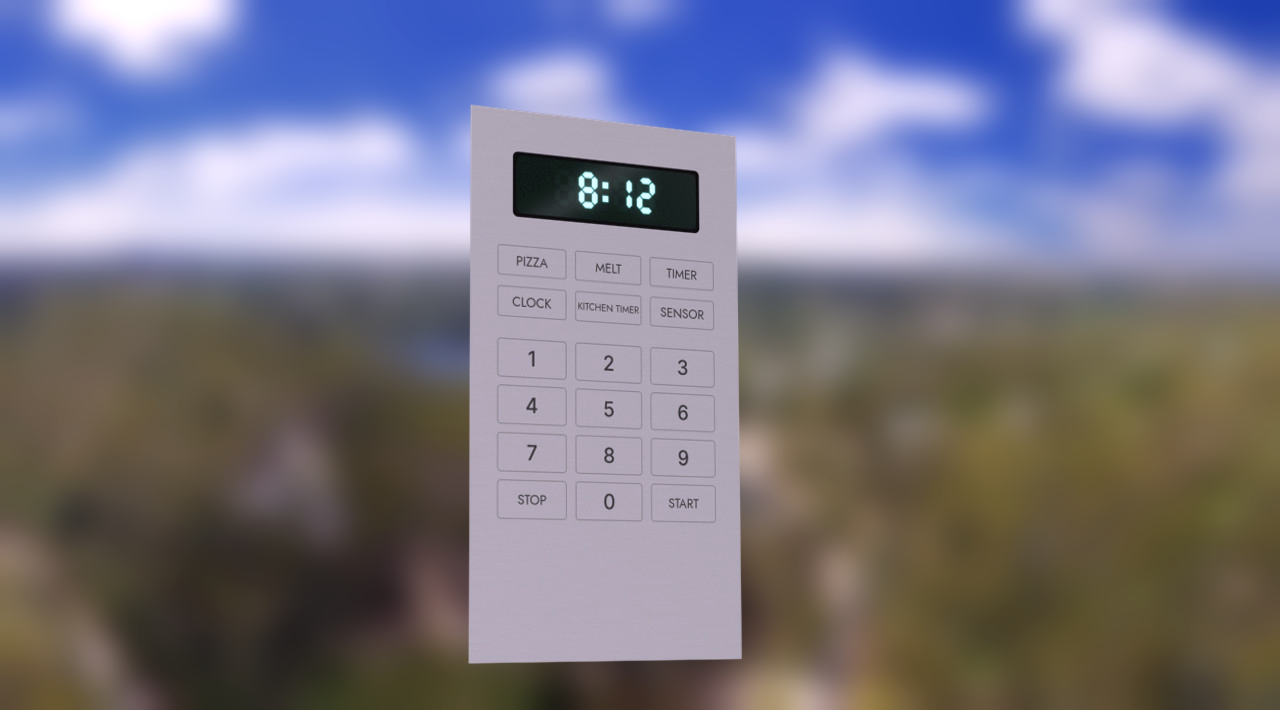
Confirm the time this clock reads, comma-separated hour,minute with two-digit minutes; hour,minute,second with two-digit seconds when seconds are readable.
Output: 8,12
